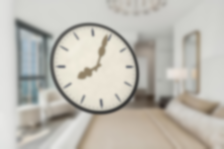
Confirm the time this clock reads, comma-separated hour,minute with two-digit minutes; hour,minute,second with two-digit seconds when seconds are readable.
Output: 8,04
